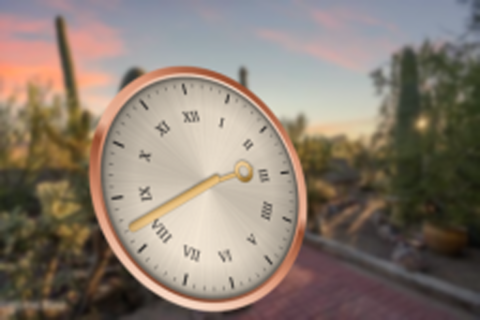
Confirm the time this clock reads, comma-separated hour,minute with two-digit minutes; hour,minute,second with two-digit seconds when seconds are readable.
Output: 2,42
